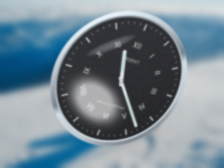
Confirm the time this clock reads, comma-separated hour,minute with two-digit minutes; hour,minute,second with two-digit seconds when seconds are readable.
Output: 11,23
